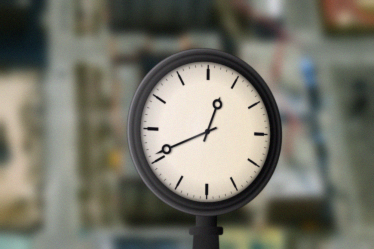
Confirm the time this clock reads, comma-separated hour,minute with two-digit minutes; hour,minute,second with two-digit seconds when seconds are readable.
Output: 12,41
